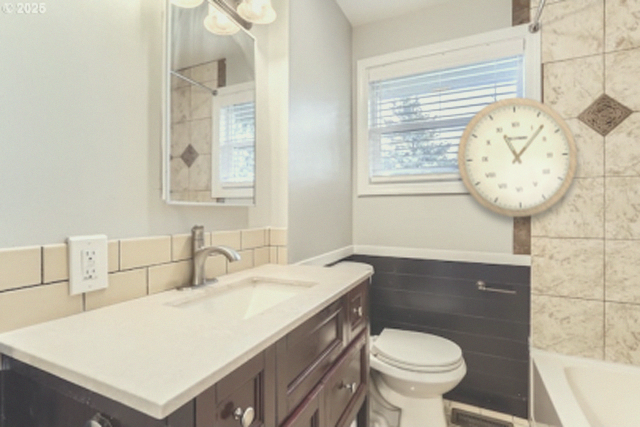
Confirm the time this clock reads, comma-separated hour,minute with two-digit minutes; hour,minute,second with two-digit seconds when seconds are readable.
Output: 11,07
